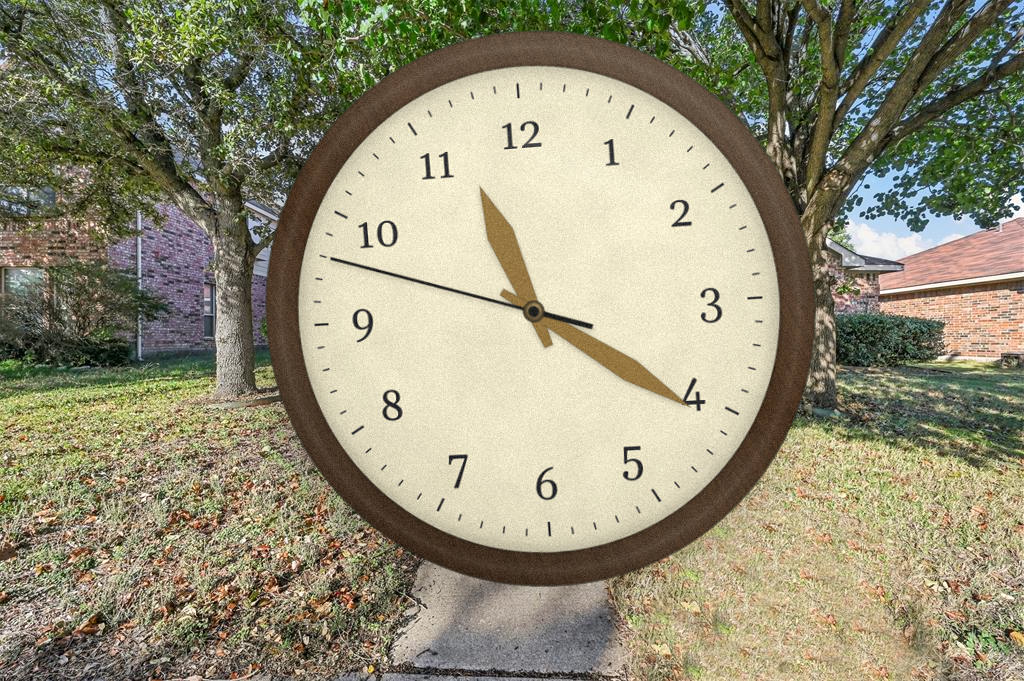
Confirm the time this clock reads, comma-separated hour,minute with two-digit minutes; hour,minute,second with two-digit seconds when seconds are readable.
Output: 11,20,48
